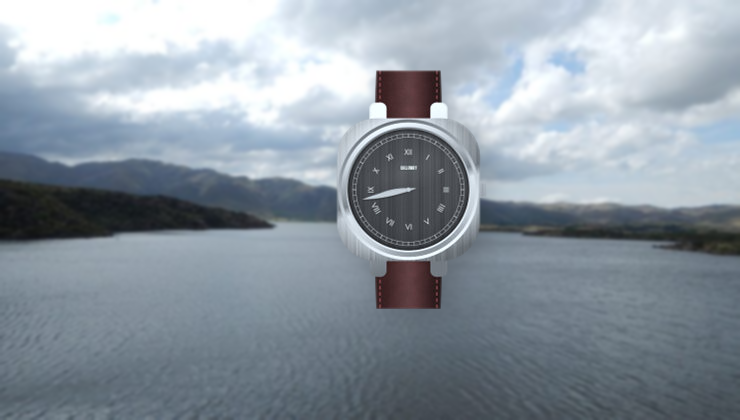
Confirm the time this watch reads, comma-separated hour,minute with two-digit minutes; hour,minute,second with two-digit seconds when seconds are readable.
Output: 8,43
